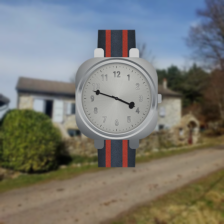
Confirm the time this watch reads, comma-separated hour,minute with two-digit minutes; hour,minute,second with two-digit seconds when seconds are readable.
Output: 3,48
